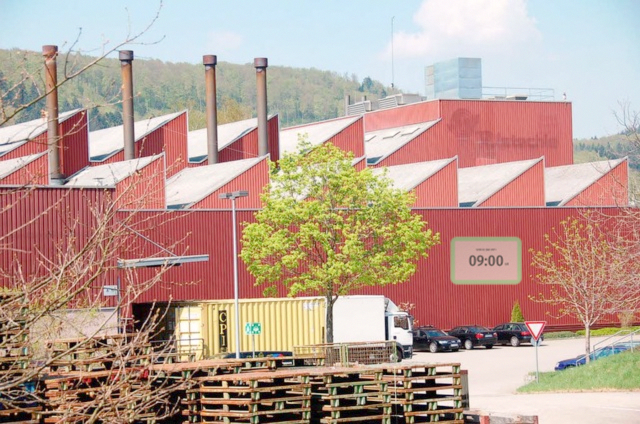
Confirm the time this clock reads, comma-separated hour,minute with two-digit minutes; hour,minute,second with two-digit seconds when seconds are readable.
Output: 9,00
